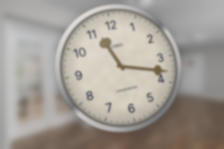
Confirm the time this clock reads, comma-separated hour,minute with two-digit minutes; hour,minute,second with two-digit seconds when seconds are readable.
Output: 11,18
